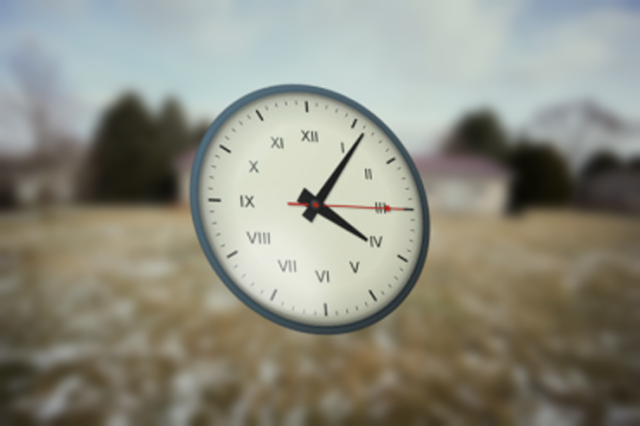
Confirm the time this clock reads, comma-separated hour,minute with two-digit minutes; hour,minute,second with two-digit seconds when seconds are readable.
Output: 4,06,15
